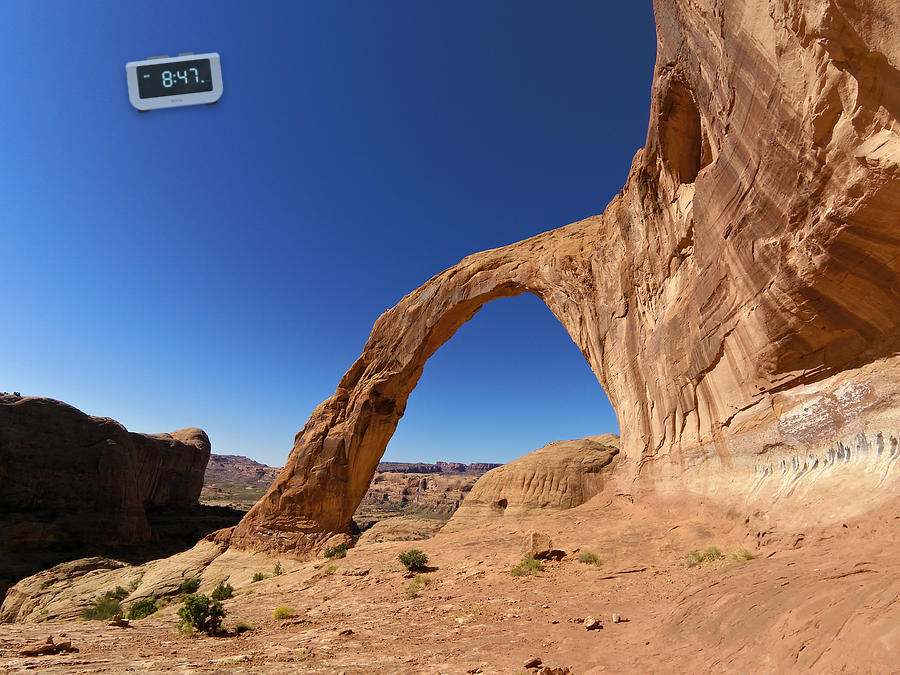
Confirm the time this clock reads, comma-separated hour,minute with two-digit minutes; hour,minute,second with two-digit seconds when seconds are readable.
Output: 8,47
